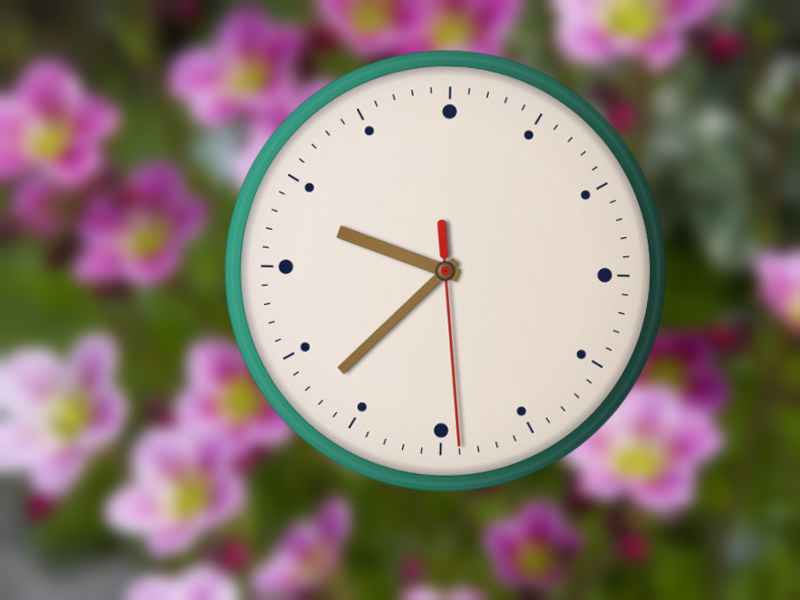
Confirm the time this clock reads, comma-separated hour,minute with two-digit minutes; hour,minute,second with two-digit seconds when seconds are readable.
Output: 9,37,29
